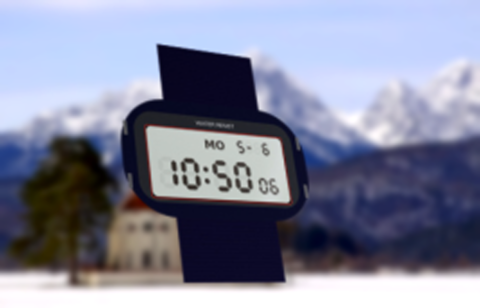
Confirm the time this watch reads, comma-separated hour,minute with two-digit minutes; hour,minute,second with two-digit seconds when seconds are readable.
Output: 10,50,06
